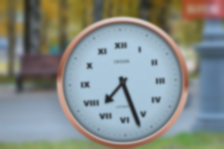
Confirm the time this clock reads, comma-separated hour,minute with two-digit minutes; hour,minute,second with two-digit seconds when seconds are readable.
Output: 7,27
